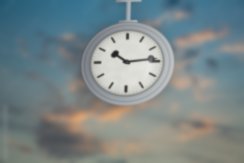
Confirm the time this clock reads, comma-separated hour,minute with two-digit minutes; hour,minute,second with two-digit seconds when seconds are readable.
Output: 10,14
